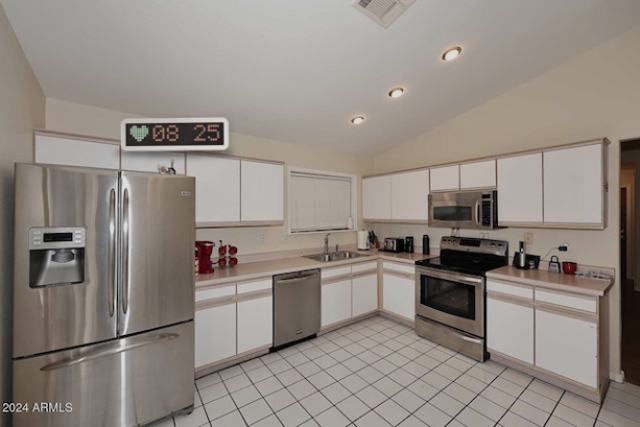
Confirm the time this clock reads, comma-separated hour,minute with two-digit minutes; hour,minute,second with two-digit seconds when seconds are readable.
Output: 8,25
